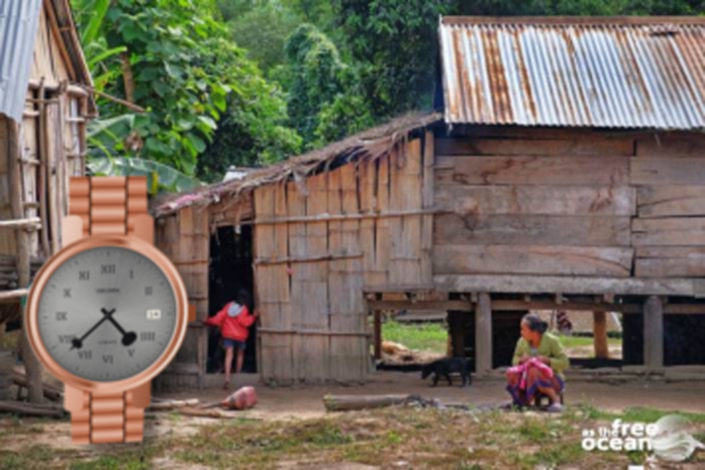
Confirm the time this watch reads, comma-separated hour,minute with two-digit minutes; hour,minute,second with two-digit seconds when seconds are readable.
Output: 4,38
